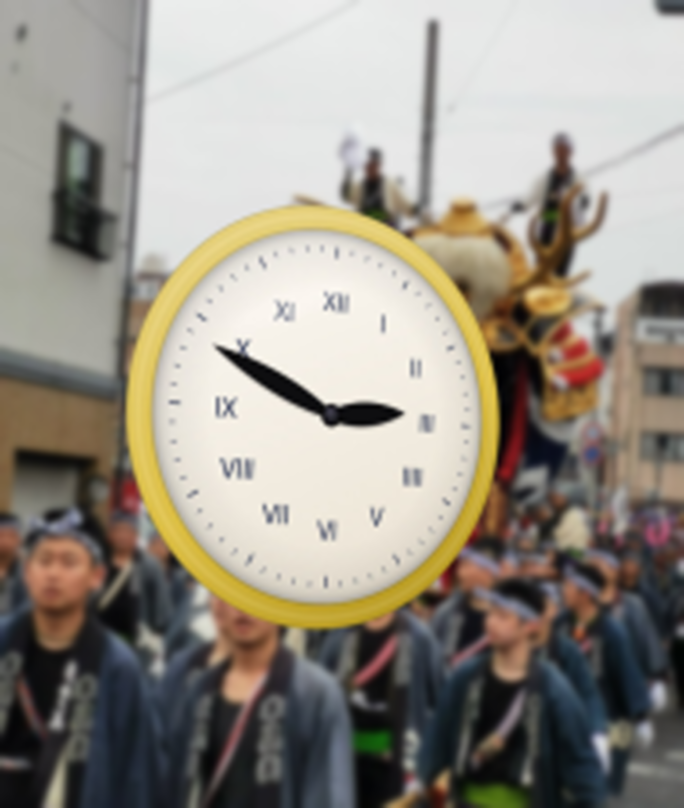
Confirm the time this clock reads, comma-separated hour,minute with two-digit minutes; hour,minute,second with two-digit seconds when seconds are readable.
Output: 2,49
